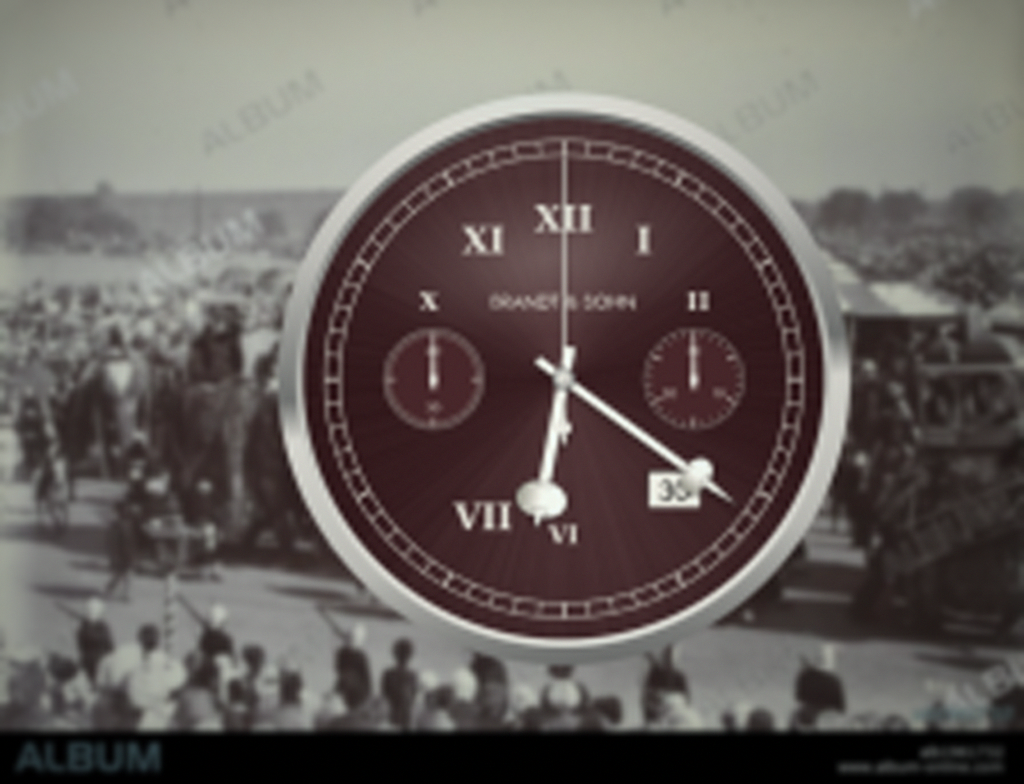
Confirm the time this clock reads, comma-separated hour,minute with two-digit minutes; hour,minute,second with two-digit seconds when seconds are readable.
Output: 6,21
